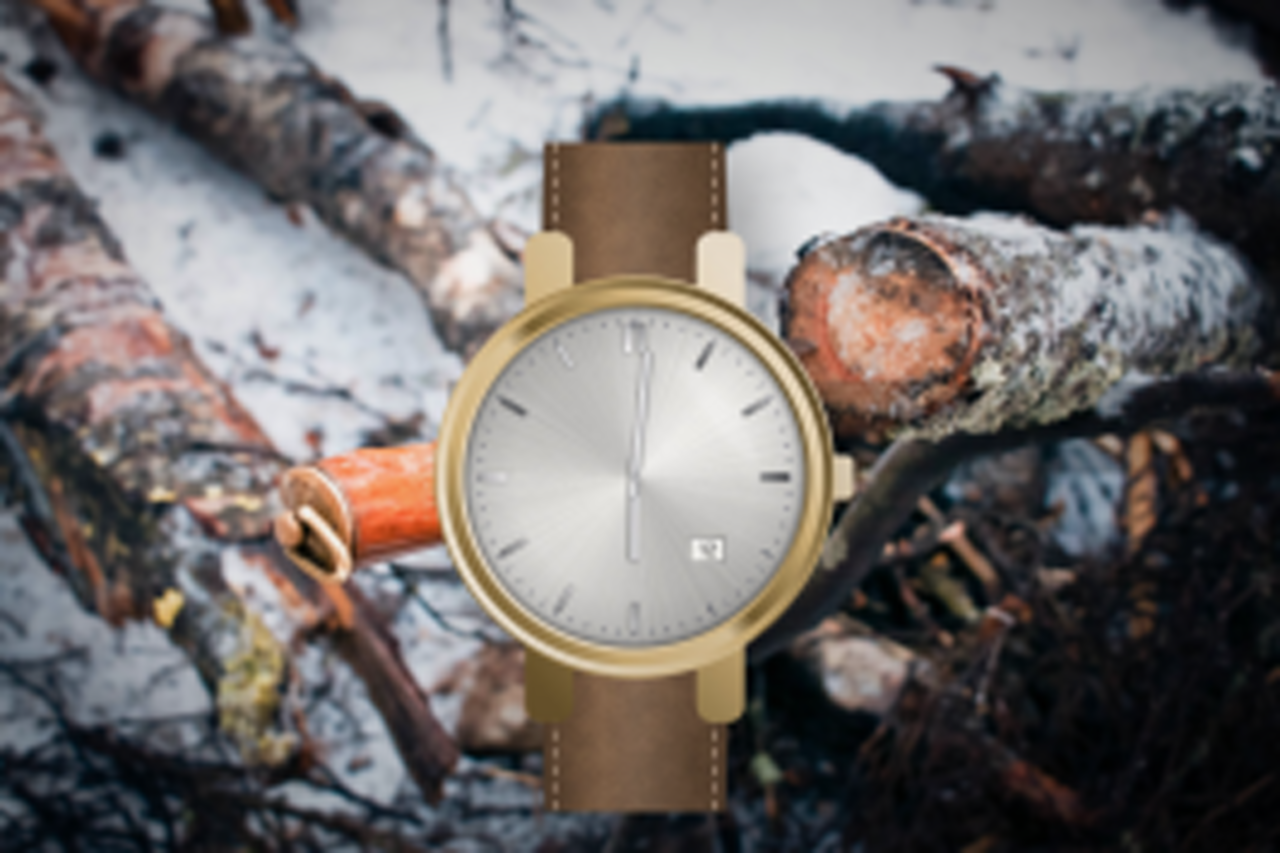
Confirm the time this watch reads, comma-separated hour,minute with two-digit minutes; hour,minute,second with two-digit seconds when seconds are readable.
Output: 6,01
